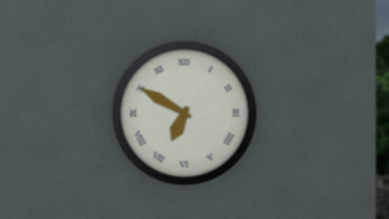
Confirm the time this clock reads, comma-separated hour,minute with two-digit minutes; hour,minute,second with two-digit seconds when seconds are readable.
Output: 6,50
